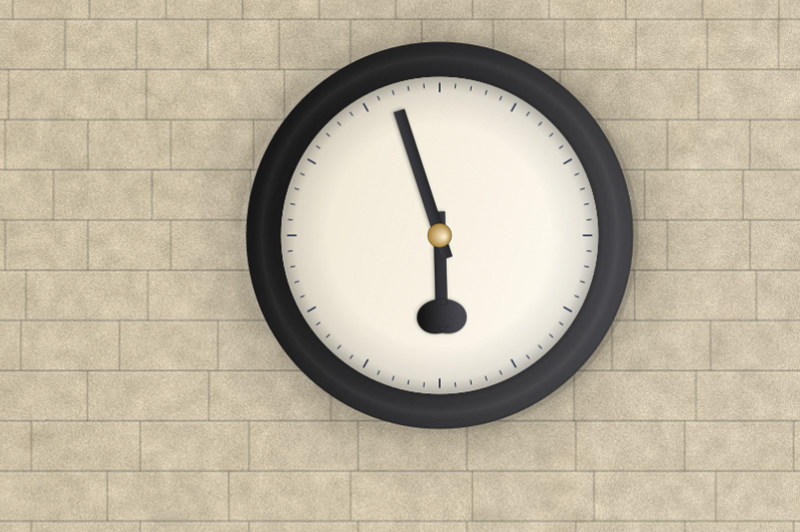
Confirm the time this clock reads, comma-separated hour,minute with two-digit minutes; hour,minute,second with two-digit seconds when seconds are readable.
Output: 5,57
